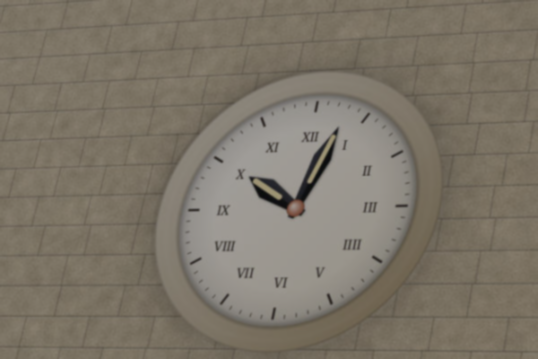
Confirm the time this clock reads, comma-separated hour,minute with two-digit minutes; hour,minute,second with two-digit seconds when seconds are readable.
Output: 10,03
